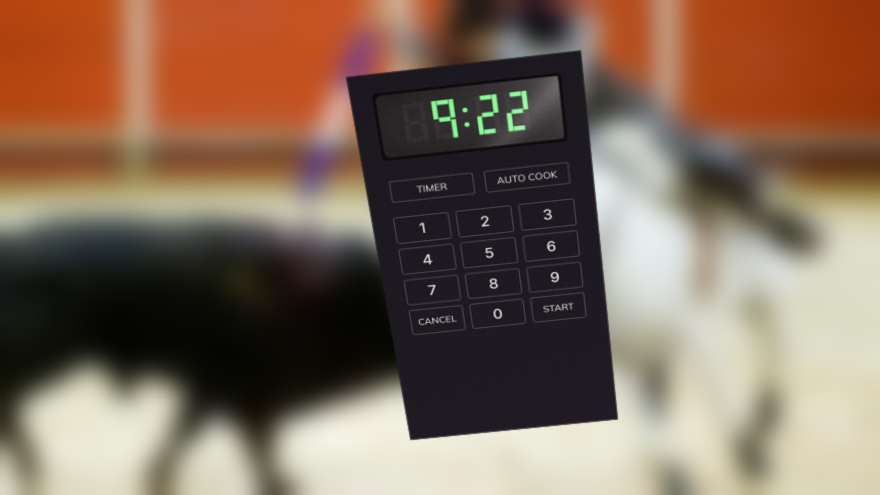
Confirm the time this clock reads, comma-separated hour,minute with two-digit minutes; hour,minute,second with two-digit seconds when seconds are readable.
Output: 9,22
